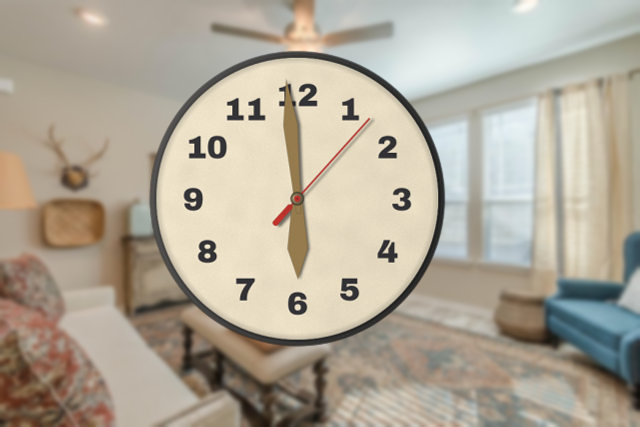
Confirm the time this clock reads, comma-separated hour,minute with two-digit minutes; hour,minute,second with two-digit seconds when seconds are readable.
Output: 5,59,07
